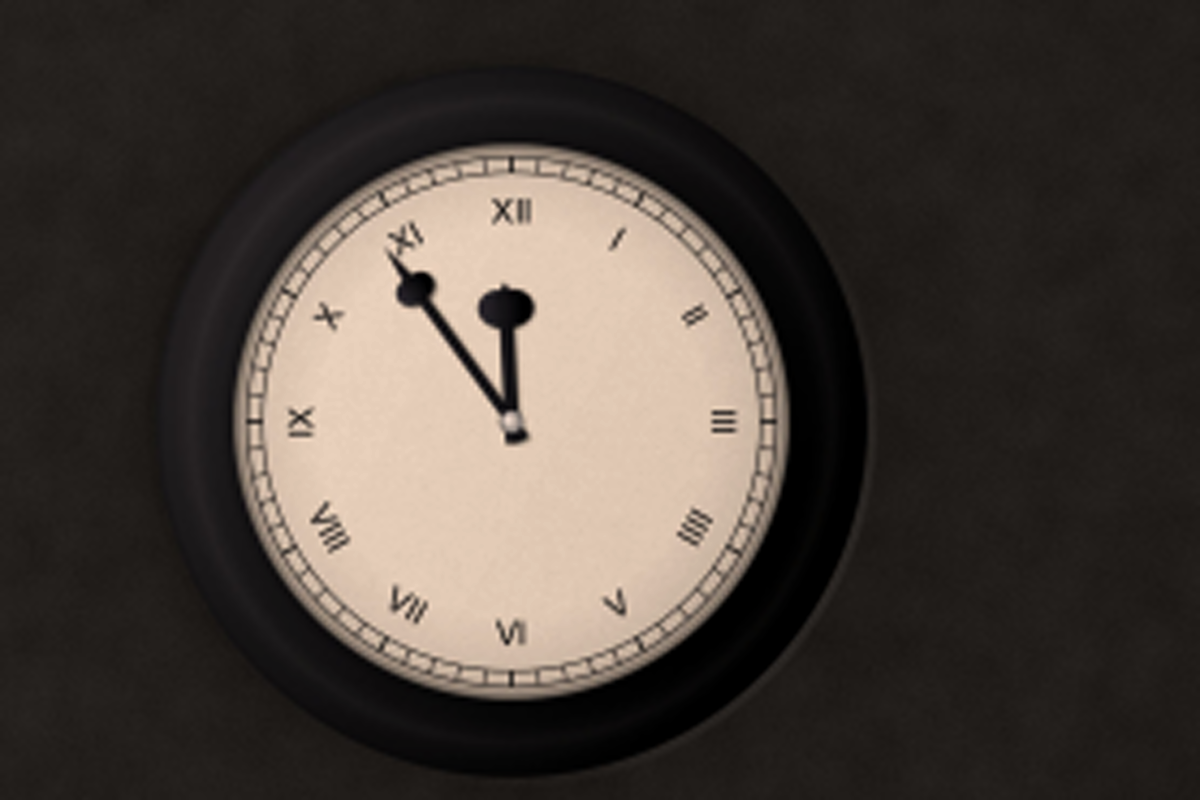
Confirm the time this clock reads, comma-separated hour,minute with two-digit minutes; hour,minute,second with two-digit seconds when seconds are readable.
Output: 11,54
